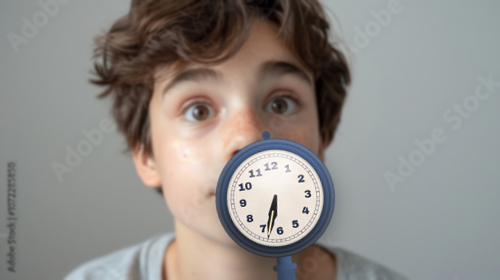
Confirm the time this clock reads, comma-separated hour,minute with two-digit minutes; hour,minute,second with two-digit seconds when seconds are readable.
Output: 6,33
